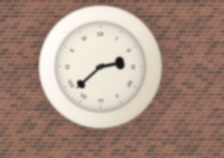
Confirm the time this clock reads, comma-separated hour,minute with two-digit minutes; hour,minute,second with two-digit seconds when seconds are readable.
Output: 2,38
